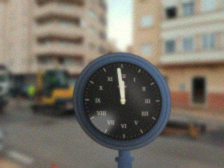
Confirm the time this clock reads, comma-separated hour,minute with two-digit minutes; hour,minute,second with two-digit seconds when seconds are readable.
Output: 11,59
